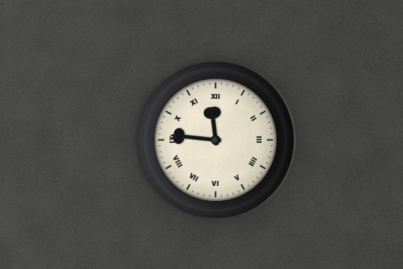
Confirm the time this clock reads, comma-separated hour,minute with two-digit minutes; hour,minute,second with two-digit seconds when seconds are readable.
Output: 11,46
